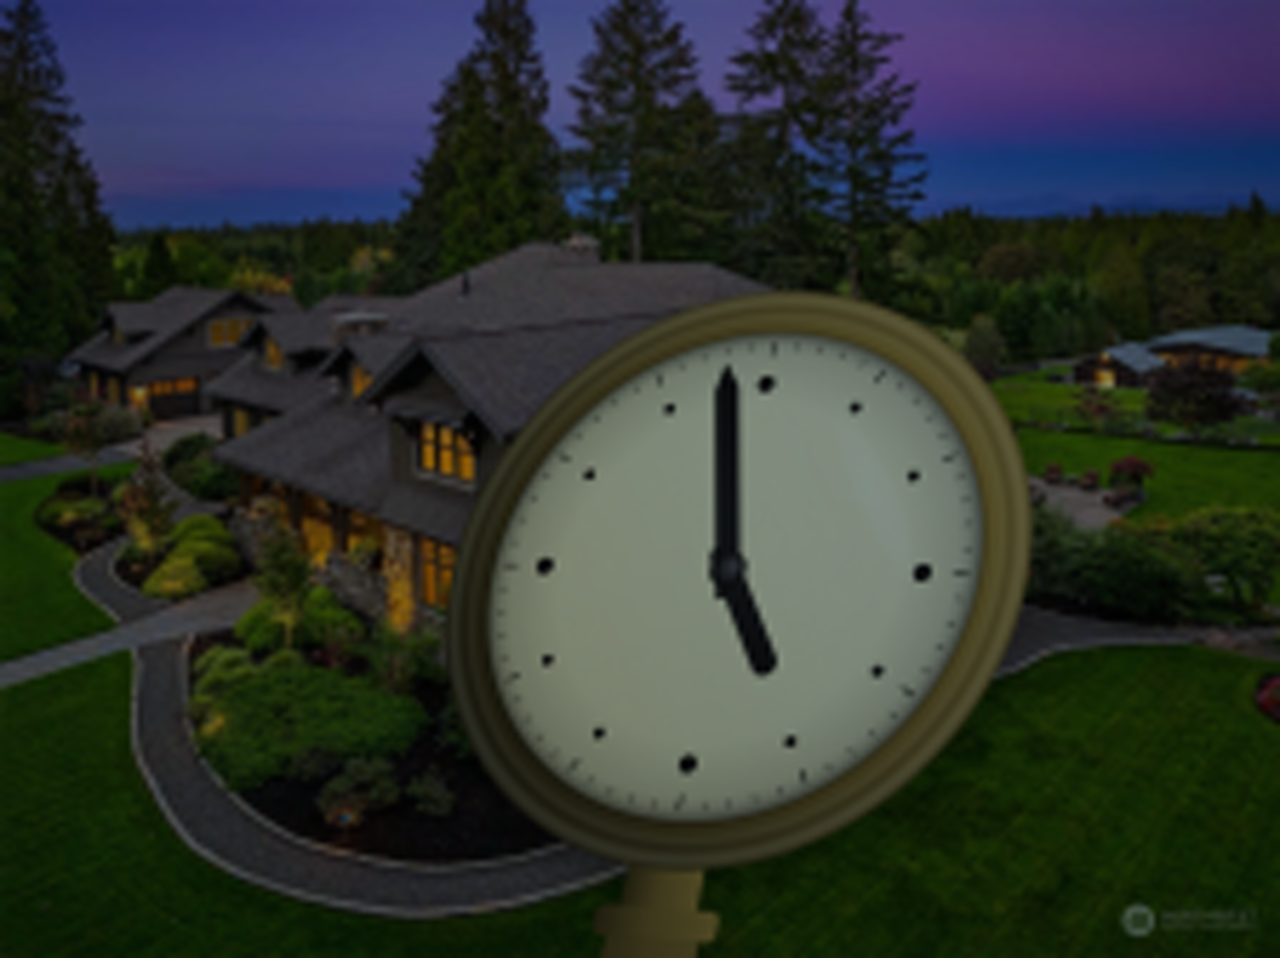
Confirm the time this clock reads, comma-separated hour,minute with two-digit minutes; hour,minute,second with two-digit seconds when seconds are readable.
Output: 4,58
